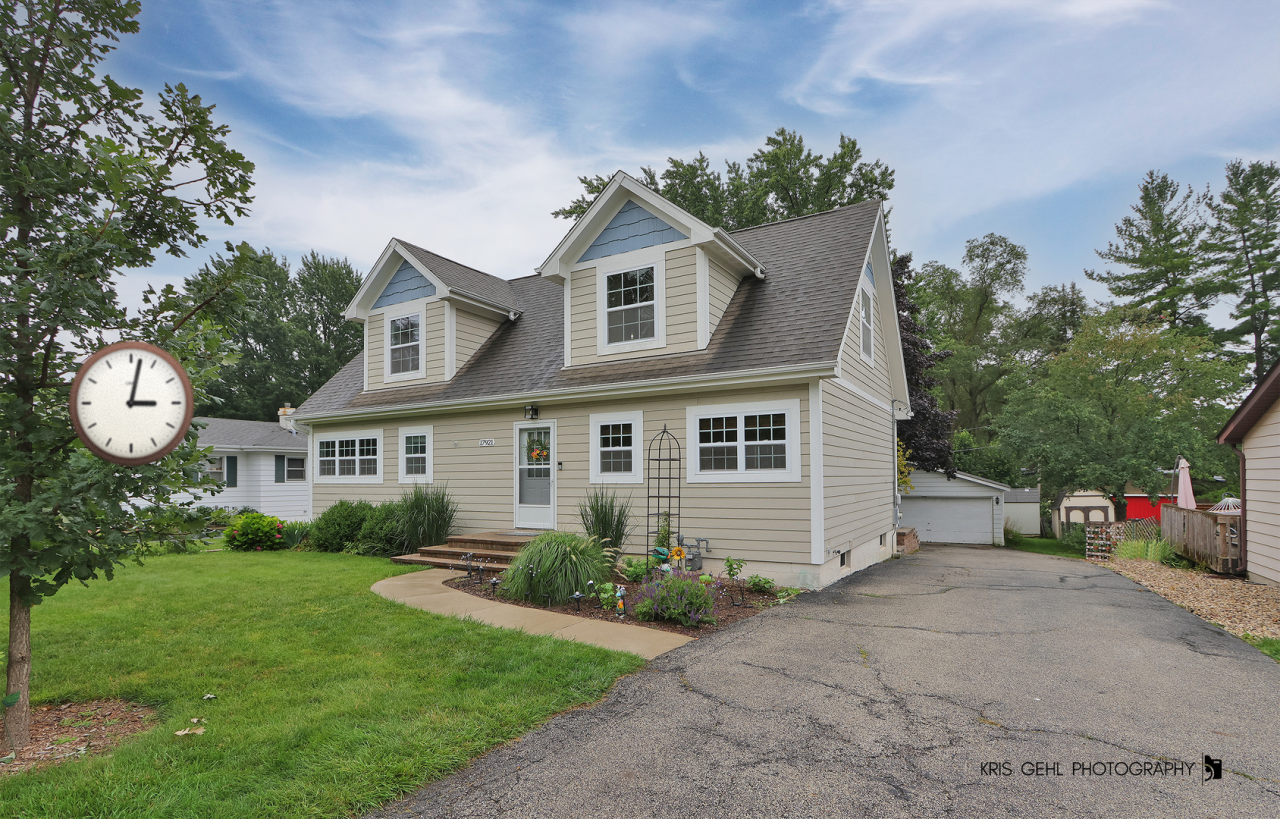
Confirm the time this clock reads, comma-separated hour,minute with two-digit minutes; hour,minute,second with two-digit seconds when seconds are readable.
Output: 3,02
